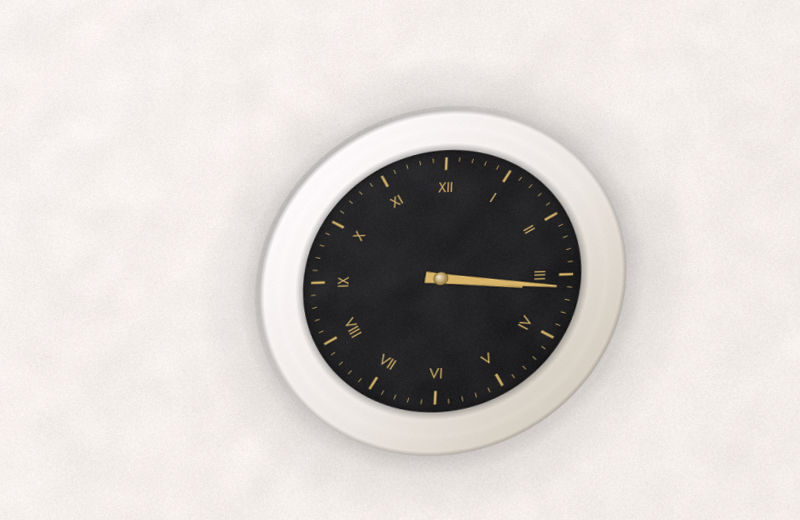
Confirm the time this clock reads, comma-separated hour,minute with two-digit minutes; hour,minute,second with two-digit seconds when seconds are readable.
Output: 3,16
